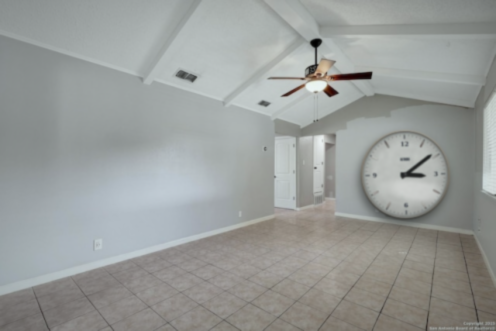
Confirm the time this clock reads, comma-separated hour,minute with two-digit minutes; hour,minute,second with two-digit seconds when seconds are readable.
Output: 3,09
